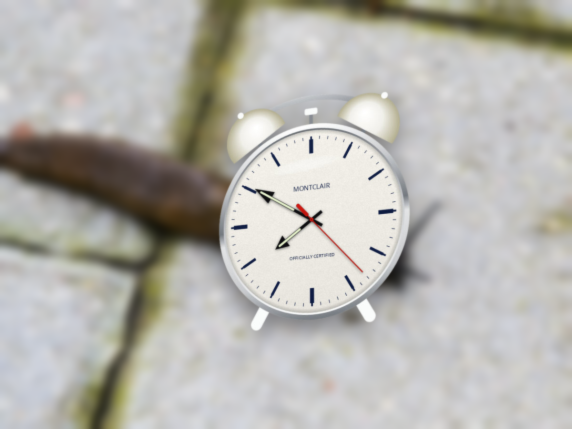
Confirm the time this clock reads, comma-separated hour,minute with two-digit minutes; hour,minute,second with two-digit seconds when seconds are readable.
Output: 7,50,23
